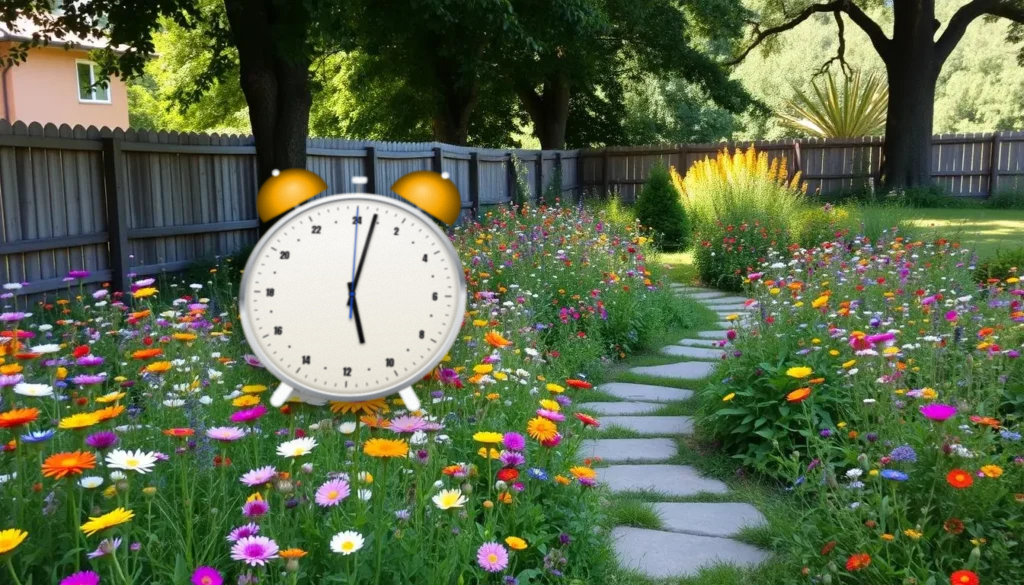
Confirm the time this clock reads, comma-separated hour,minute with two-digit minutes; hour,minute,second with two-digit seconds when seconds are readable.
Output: 11,02,00
